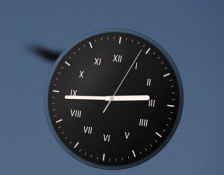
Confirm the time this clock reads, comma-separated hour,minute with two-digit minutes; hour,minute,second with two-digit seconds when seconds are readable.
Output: 2,44,04
